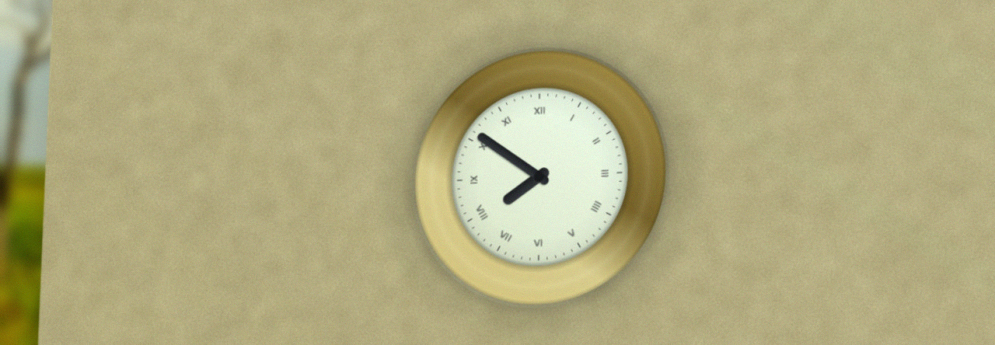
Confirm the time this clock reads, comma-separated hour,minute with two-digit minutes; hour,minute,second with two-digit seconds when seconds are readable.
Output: 7,51
